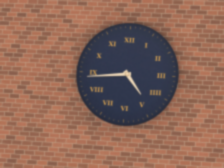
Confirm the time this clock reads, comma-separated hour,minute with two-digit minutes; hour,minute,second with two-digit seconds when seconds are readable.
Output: 4,44
